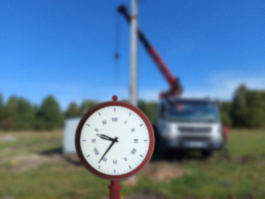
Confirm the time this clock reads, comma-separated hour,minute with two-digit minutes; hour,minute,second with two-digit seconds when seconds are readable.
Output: 9,36
